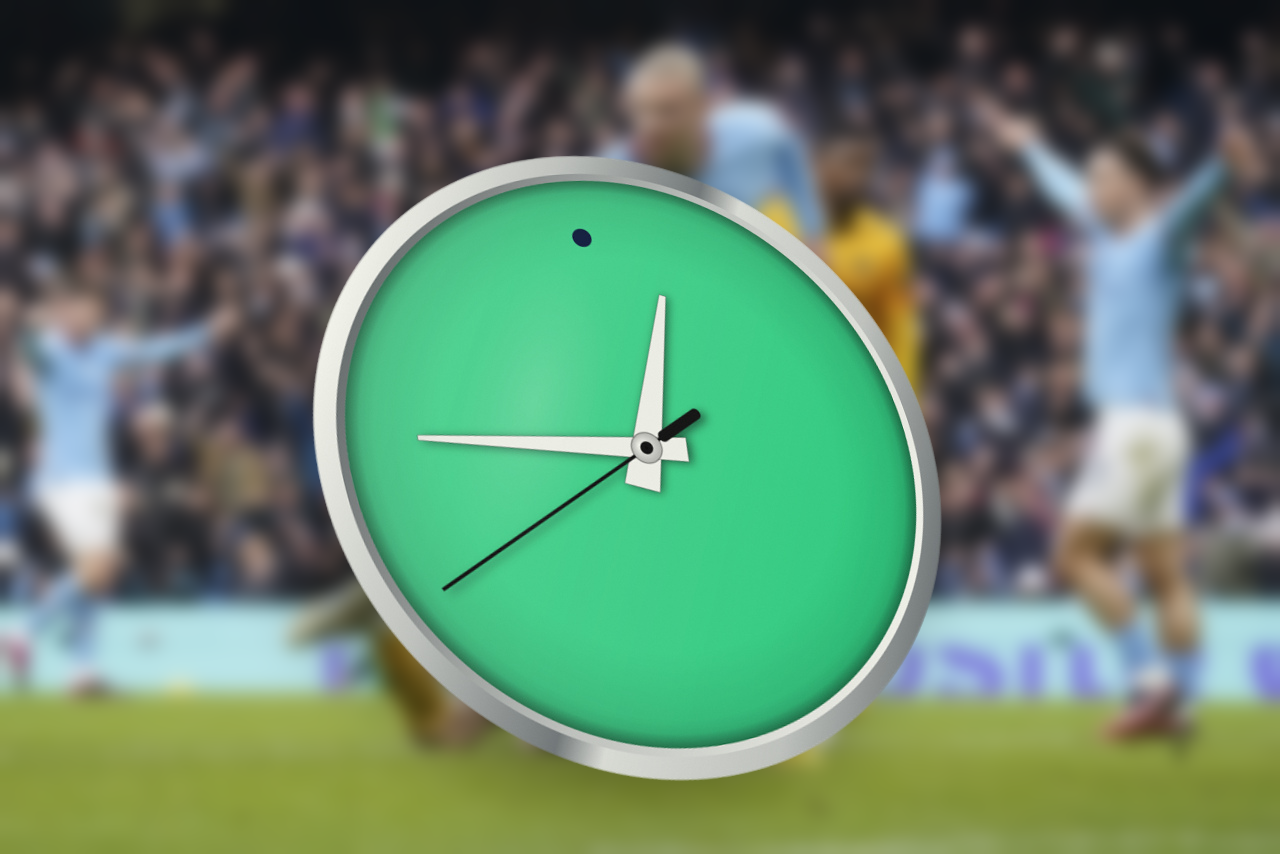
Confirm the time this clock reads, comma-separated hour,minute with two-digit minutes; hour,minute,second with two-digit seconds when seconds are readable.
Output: 12,46,41
